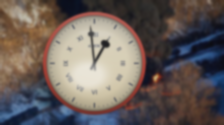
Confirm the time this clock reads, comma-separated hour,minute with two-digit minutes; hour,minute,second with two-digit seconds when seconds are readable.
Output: 12,59
